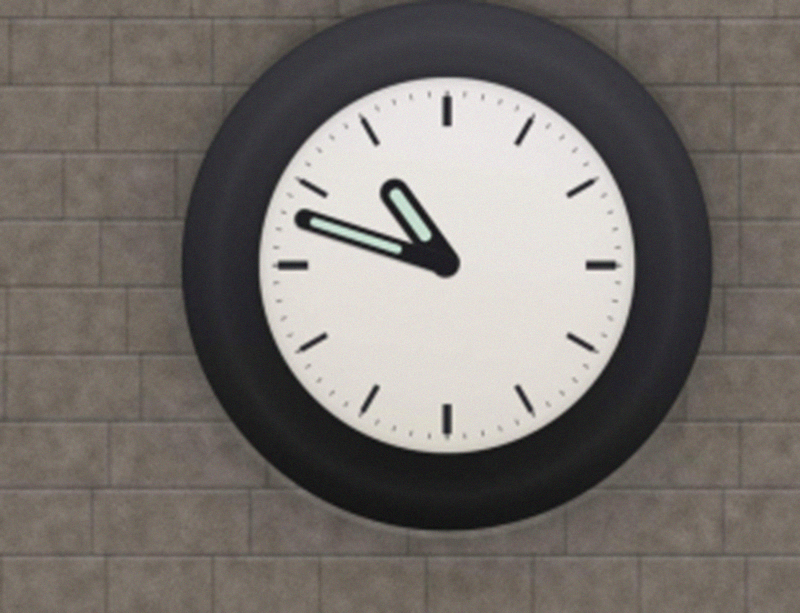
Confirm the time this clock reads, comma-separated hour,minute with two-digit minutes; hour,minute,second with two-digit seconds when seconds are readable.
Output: 10,48
